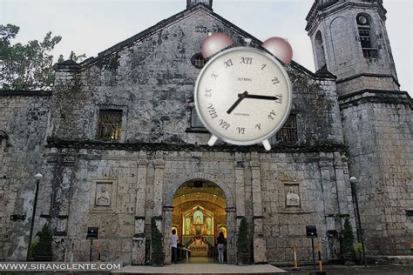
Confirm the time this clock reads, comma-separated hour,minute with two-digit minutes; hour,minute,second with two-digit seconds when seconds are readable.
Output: 7,15
